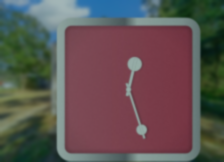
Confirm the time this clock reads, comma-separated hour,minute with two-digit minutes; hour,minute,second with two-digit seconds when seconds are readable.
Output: 12,27
